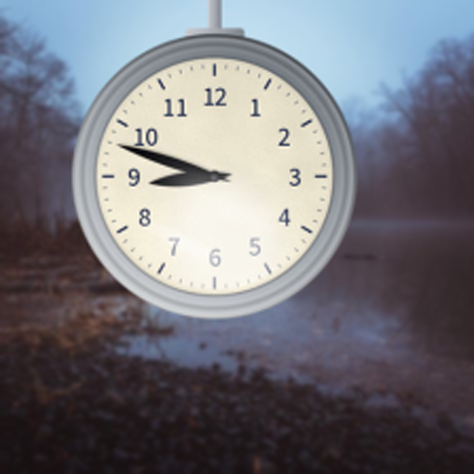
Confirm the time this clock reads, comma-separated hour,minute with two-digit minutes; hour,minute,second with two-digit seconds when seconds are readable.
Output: 8,48
